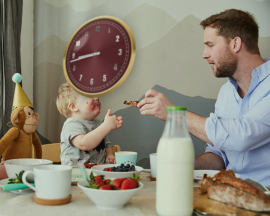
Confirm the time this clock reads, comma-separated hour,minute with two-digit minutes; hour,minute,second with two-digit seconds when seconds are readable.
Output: 8,43
